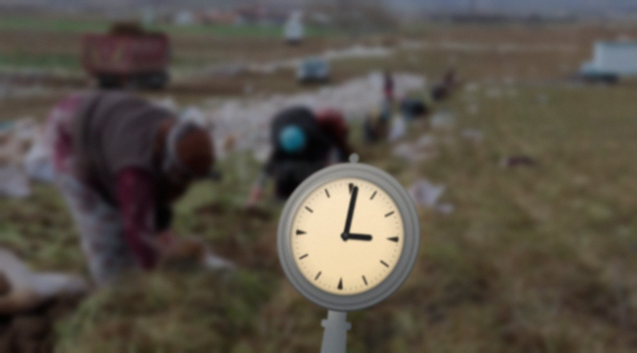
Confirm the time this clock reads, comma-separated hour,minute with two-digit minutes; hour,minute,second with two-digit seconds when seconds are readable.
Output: 3,01
